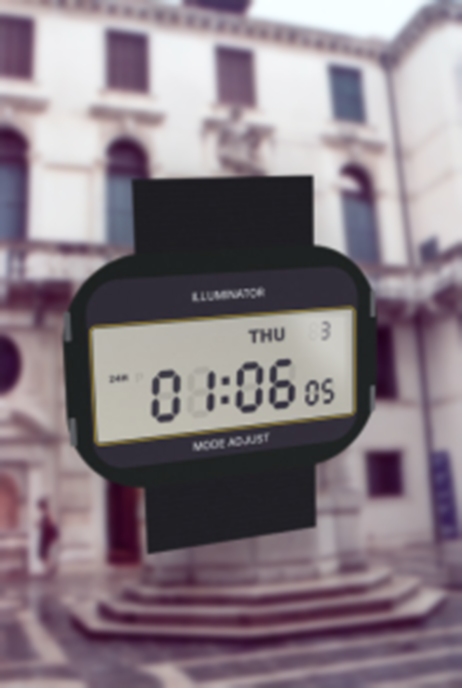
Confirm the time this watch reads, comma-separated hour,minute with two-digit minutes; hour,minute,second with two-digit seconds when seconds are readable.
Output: 1,06,05
